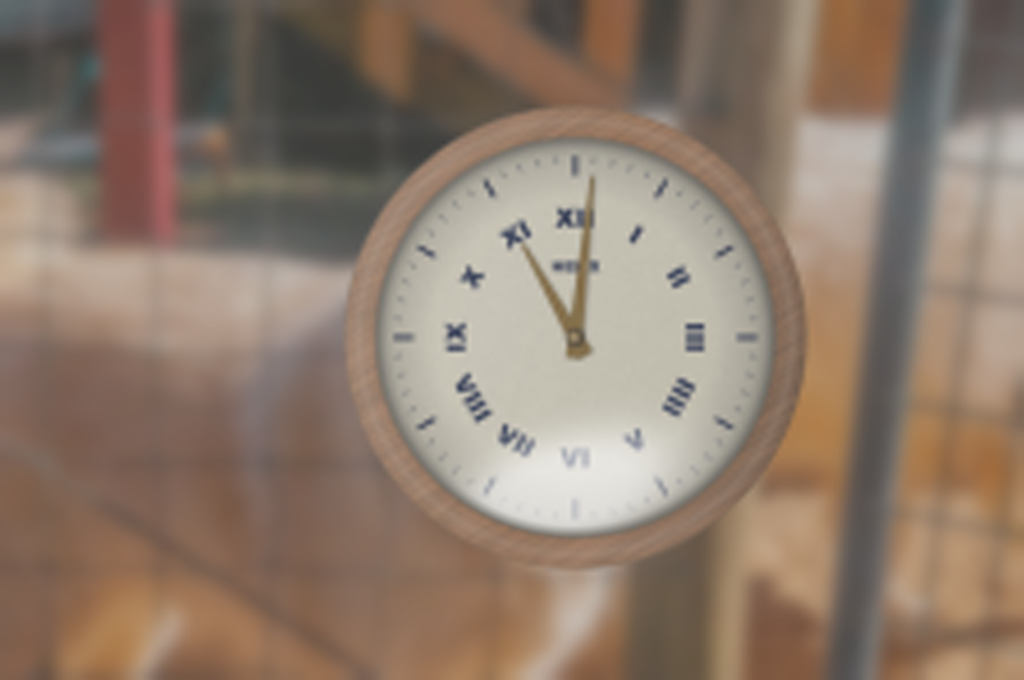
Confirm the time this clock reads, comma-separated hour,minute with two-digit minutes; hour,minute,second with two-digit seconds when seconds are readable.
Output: 11,01
